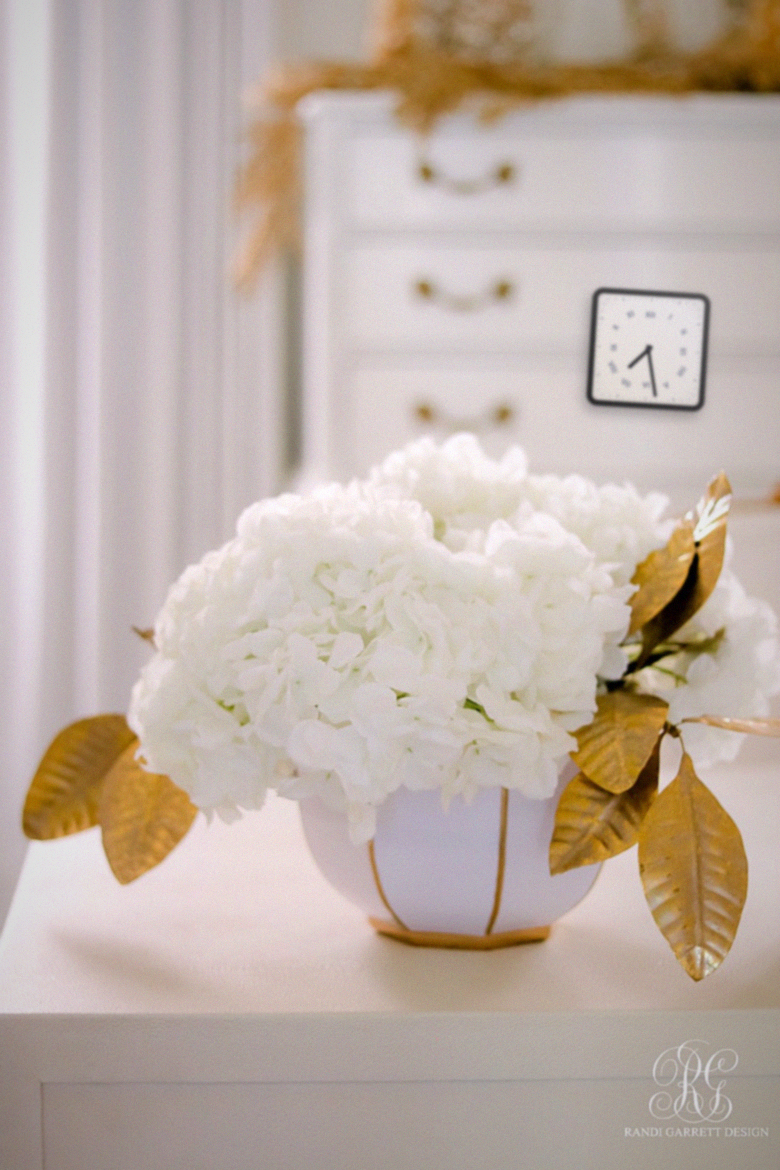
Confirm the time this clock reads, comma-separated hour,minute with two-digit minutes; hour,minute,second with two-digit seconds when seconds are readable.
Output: 7,28
